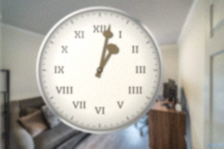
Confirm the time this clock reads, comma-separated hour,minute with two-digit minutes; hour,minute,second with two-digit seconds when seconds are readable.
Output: 1,02
